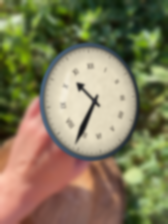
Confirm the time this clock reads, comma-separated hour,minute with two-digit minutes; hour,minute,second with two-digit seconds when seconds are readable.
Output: 10,36
